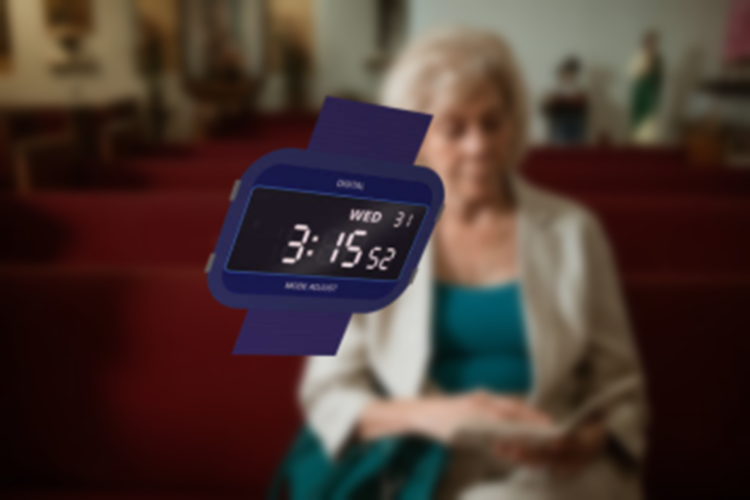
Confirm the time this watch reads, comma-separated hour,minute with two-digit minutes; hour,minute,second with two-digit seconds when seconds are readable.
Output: 3,15,52
